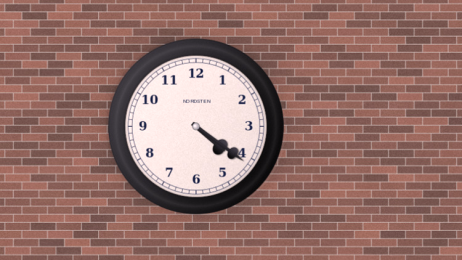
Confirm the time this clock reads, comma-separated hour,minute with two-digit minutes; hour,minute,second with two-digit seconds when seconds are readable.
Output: 4,21
